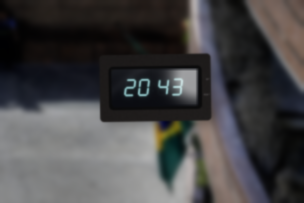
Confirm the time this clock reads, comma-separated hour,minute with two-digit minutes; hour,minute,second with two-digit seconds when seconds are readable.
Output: 20,43
